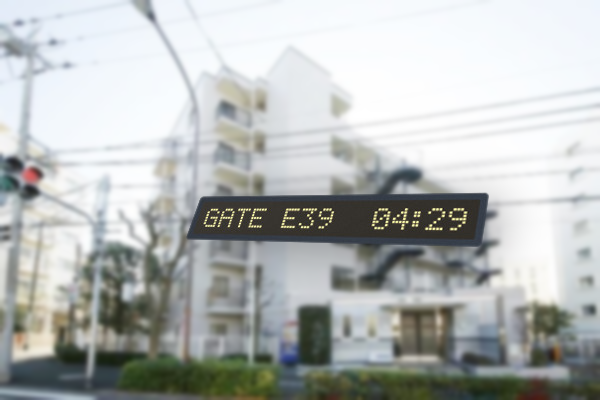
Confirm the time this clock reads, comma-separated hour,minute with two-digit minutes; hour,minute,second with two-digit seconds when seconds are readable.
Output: 4,29
